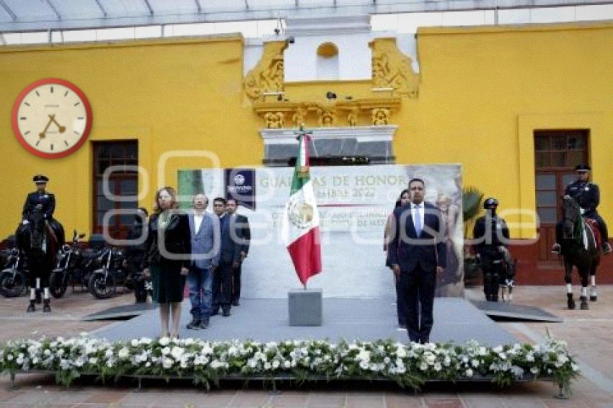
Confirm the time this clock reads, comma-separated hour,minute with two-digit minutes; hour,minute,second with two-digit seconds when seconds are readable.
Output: 4,35
